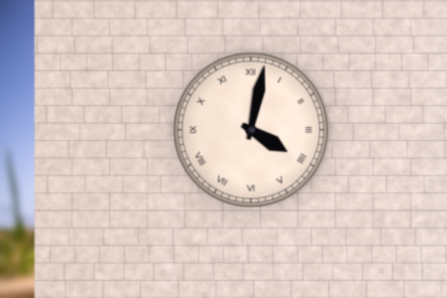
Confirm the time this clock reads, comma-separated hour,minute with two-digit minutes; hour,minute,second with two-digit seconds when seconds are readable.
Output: 4,02
